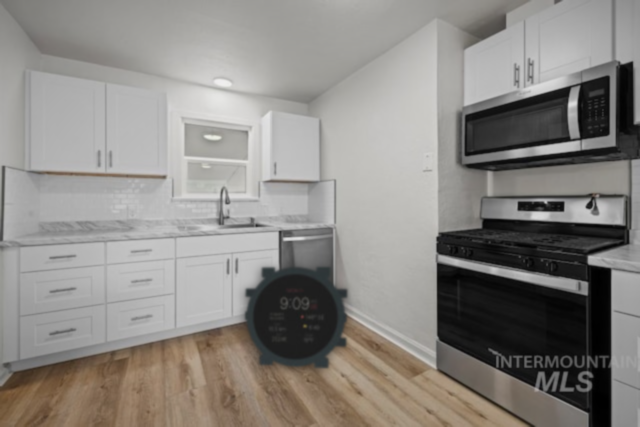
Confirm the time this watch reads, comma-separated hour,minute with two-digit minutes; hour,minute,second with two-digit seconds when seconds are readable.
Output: 9,09
